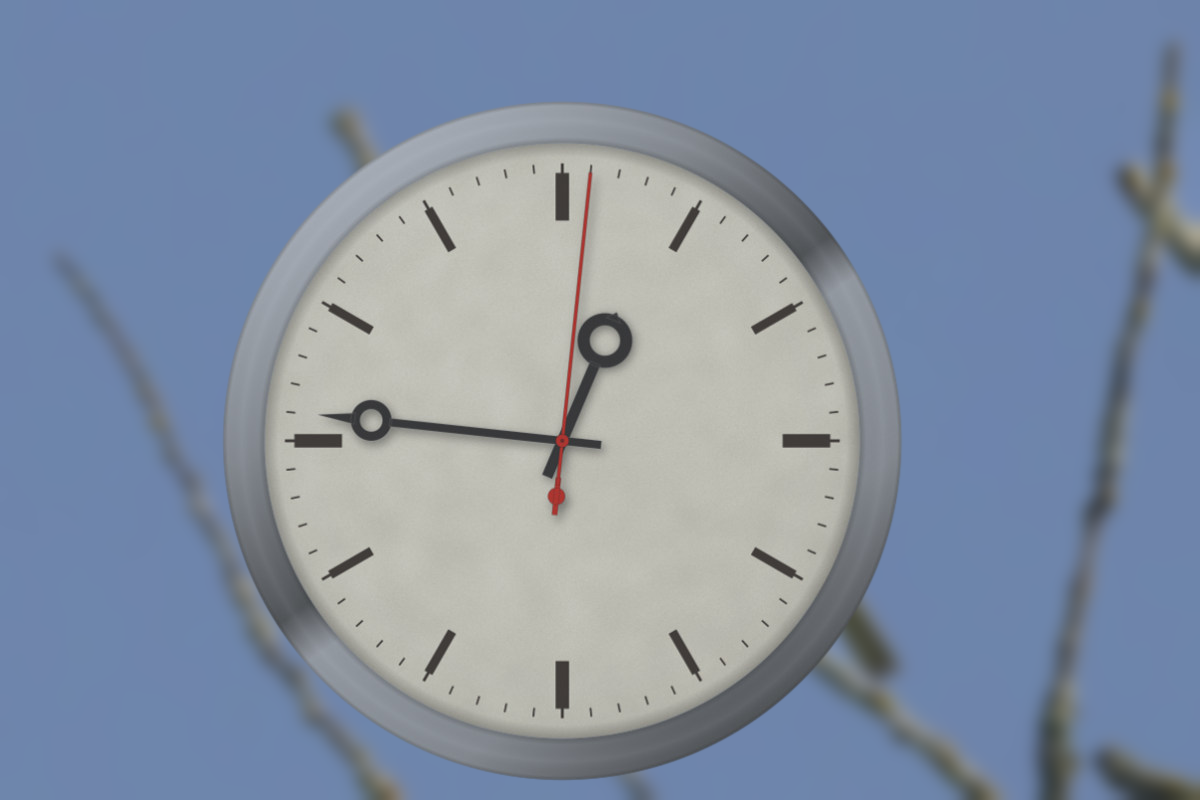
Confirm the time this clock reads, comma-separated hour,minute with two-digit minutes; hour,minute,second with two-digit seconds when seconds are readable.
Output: 12,46,01
